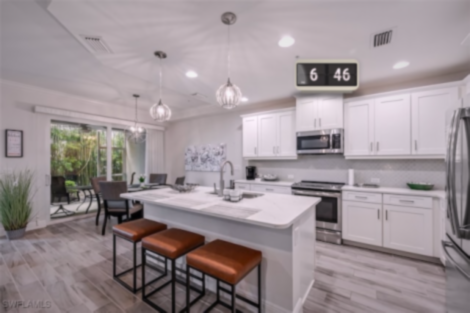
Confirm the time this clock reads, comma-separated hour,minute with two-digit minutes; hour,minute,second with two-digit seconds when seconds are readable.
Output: 6,46
